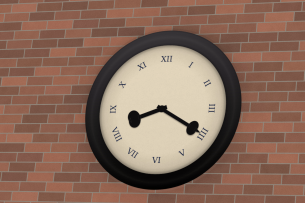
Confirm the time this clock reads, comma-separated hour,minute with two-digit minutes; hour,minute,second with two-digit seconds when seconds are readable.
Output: 8,20
